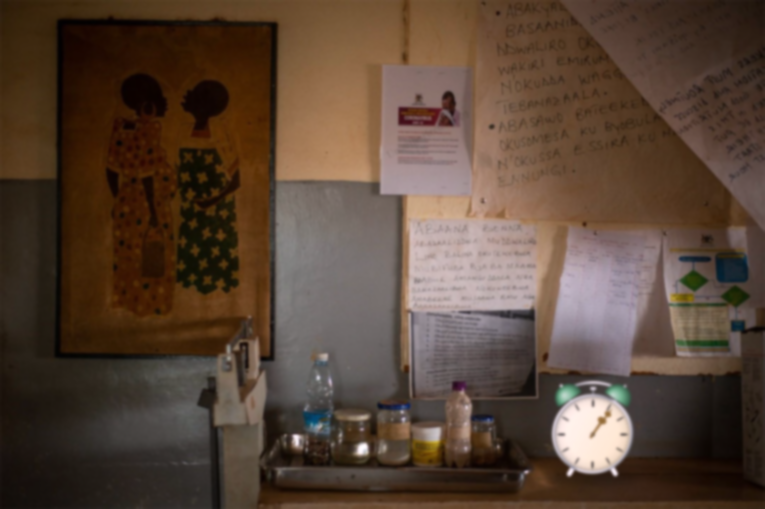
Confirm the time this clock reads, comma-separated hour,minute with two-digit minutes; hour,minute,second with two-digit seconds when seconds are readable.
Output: 1,06
